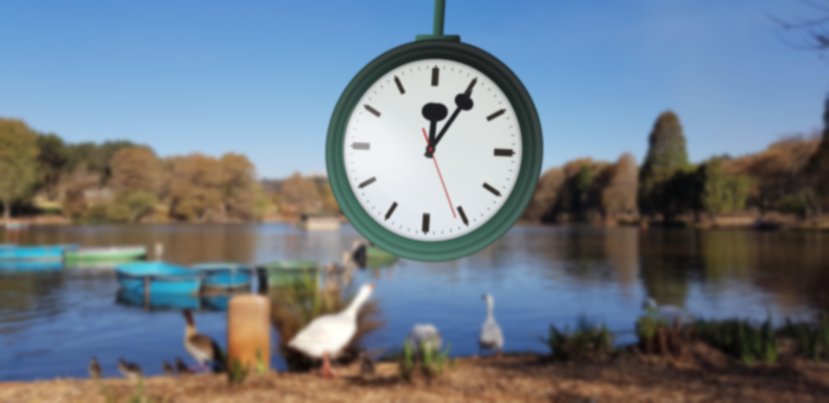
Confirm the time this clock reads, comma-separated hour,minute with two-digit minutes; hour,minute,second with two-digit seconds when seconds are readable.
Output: 12,05,26
